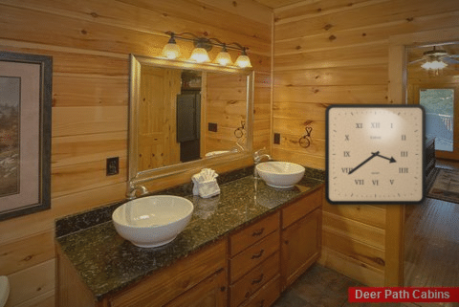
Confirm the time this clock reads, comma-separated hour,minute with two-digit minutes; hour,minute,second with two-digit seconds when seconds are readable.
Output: 3,39
